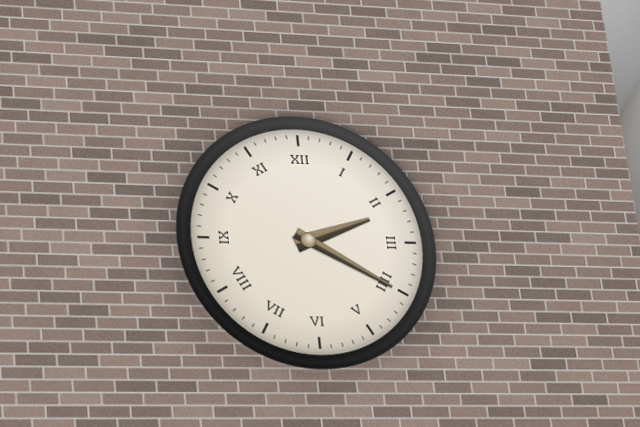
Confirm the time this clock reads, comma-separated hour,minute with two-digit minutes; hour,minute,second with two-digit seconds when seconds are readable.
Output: 2,20
